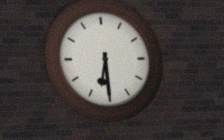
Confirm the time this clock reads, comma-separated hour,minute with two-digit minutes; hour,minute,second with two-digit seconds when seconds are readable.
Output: 6,30
